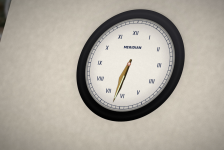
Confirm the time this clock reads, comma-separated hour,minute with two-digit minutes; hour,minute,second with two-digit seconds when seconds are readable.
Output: 6,32
